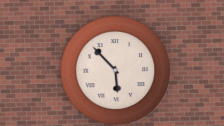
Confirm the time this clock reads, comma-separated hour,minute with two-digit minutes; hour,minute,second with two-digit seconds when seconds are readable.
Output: 5,53
